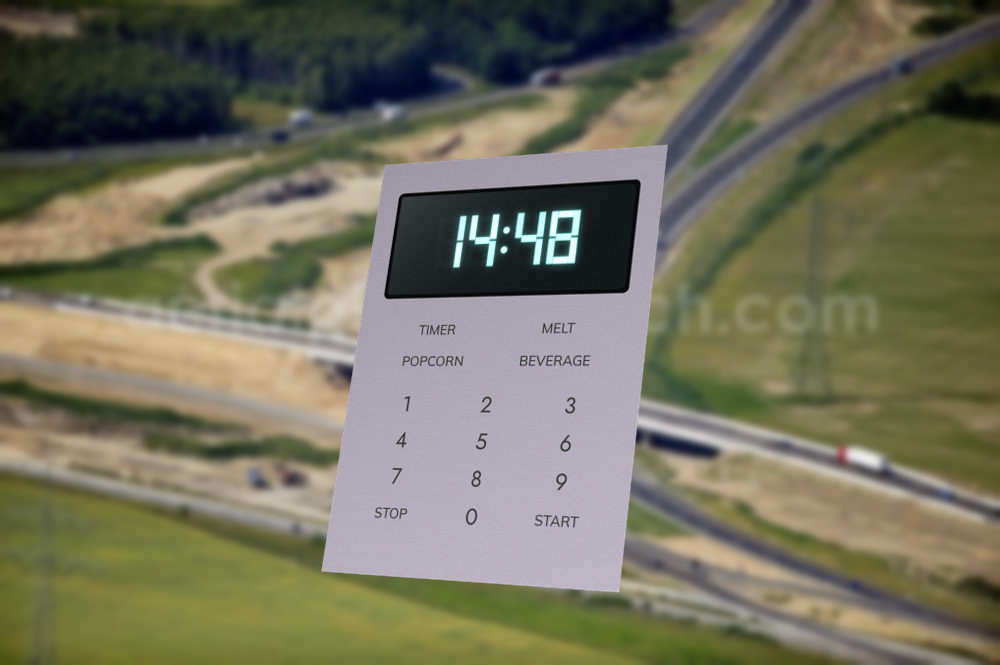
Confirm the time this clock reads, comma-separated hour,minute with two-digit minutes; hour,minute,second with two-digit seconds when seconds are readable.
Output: 14,48
